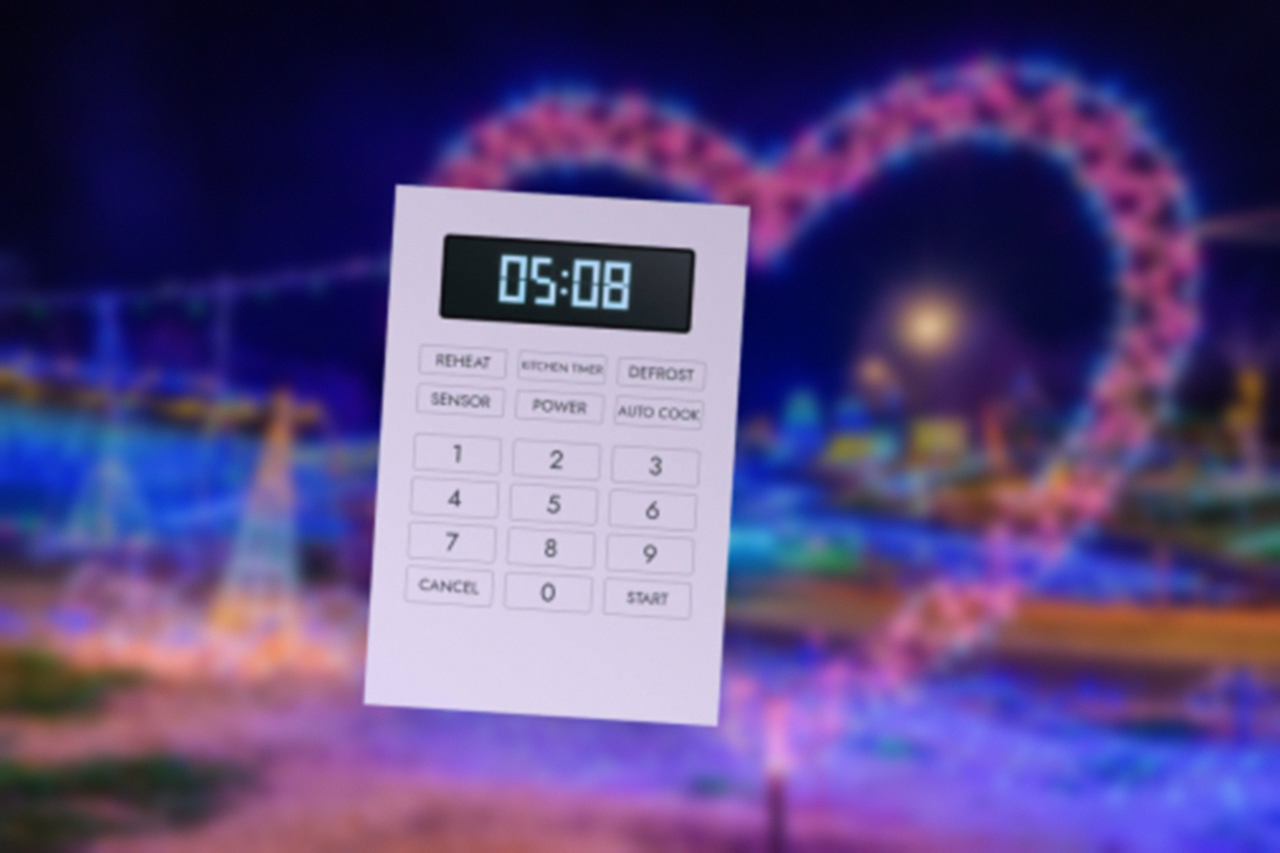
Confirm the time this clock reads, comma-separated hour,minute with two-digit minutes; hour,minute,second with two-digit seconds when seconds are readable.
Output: 5,08
